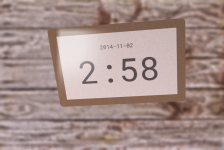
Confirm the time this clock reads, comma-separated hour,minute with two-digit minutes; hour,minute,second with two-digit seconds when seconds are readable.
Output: 2,58
